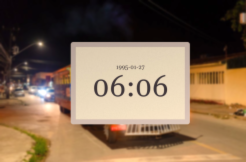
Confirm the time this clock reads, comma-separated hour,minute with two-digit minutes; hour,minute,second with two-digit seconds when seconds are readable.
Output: 6,06
